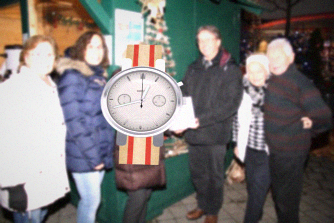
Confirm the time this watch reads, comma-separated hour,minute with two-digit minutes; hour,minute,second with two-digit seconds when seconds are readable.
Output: 12,42
